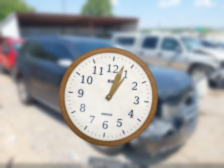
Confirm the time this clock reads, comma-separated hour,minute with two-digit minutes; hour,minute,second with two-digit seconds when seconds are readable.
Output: 1,03
